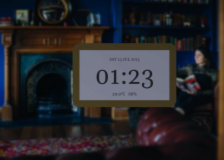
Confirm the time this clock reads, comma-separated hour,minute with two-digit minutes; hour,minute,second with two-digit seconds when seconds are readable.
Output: 1,23
